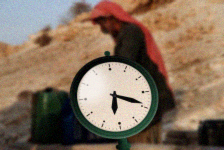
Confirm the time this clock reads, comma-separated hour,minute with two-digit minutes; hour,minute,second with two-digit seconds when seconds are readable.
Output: 6,19
